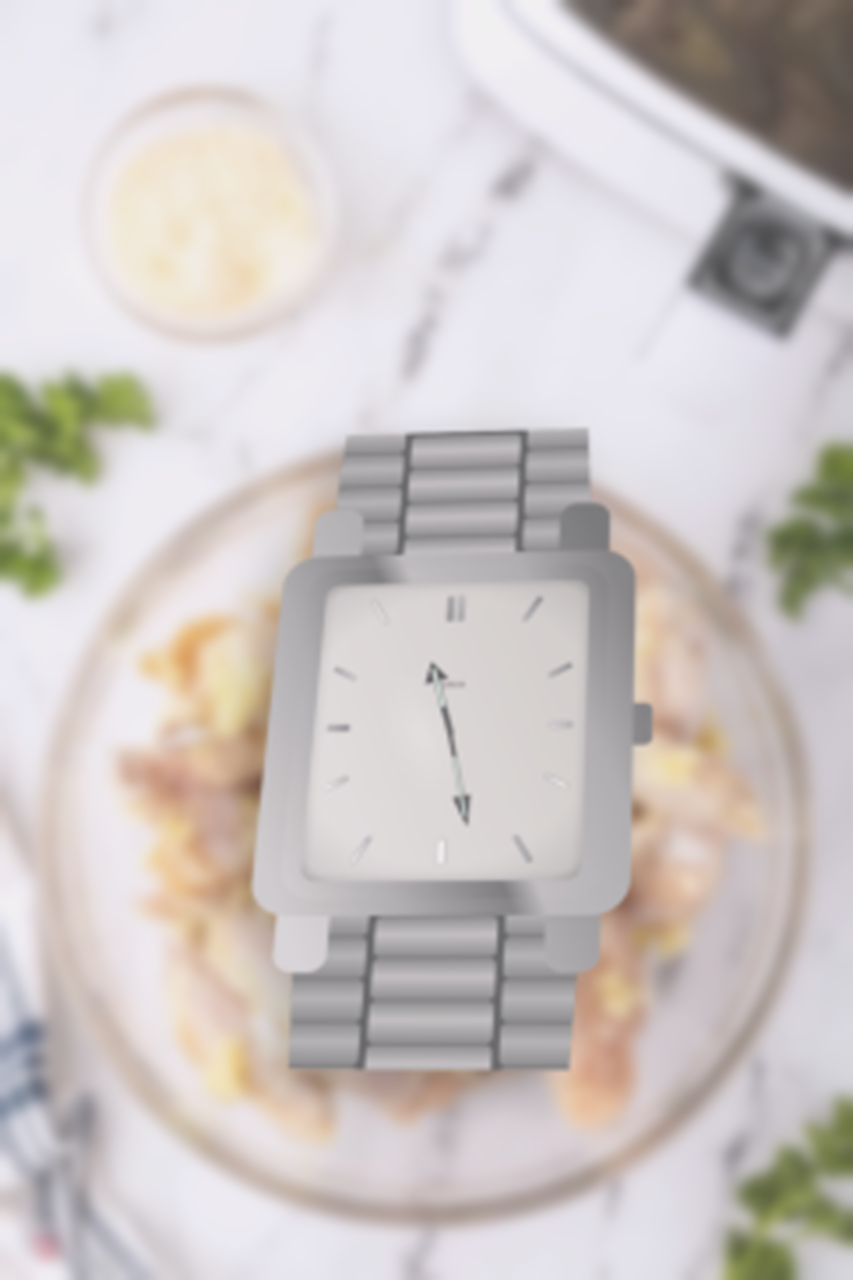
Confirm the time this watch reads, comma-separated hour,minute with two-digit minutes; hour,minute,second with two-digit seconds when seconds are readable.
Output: 11,28
